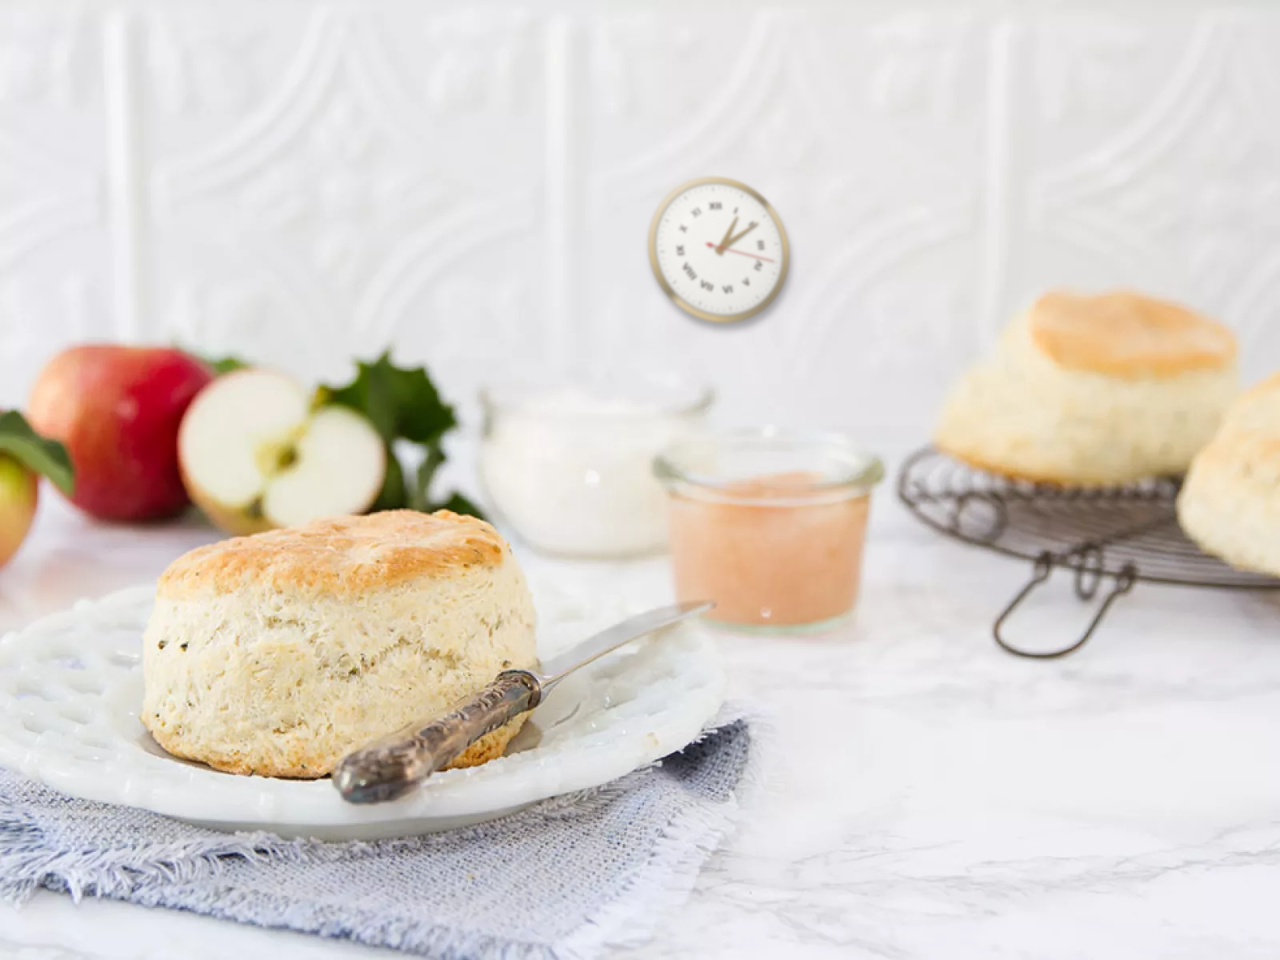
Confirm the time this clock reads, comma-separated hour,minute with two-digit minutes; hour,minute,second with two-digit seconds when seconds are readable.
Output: 1,10,18
